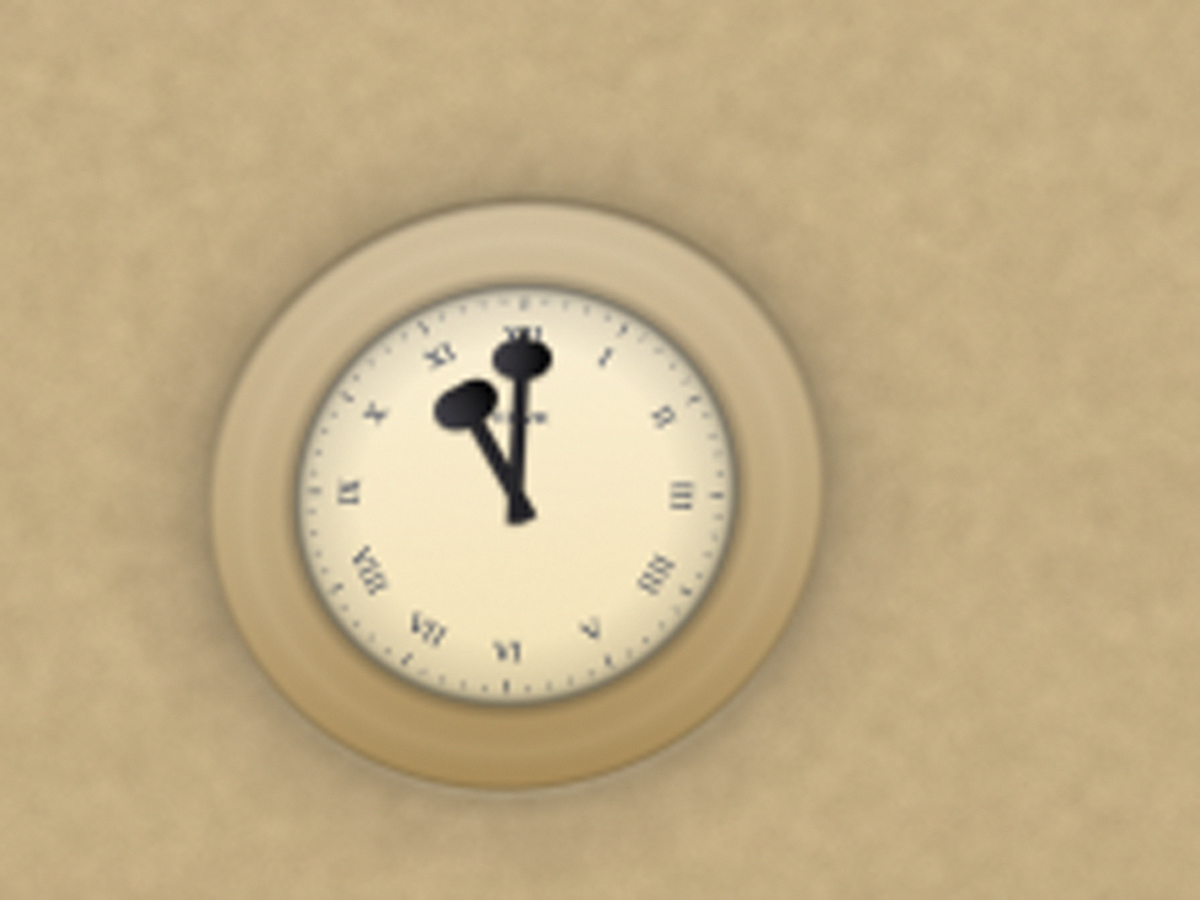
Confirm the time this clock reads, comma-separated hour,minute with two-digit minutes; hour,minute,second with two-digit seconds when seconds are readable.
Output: 11,00
